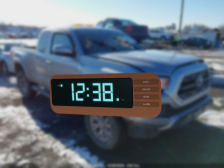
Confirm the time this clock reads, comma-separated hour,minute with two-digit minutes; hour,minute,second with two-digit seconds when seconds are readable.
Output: 12,38
